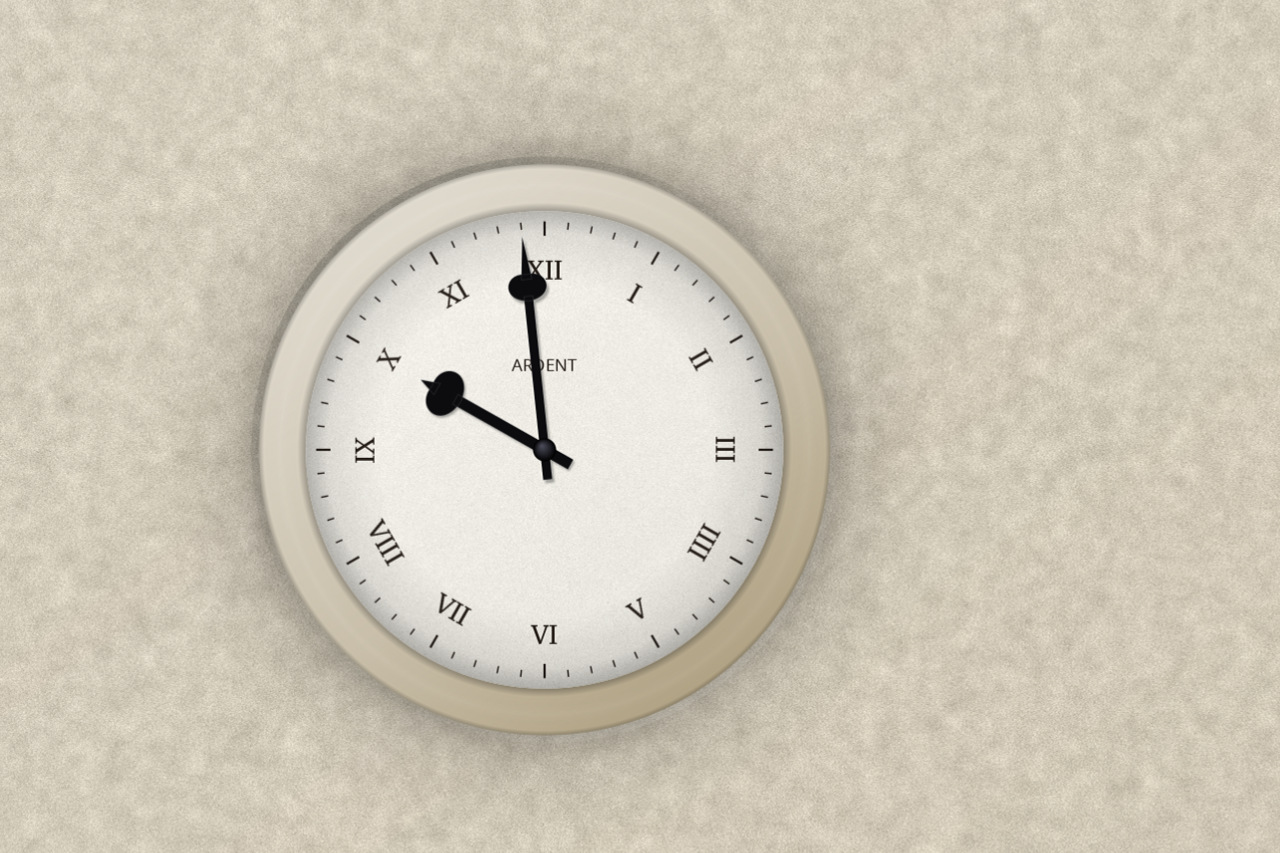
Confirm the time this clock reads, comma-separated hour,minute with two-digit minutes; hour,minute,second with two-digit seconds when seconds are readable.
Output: 9,59
